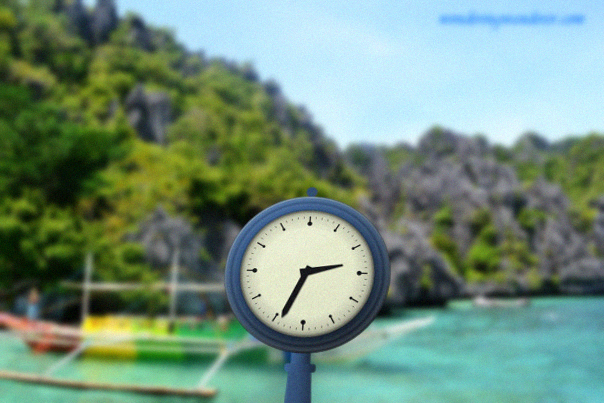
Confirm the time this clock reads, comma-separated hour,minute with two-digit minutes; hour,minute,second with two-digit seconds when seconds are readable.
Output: 2,34
